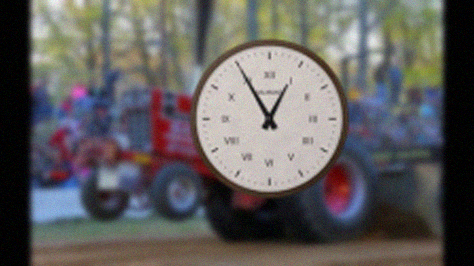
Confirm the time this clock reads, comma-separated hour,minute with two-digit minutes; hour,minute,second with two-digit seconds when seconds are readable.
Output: 12,55
